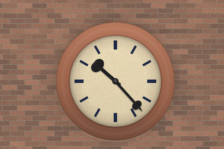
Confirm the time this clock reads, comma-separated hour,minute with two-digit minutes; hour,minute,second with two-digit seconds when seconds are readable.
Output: 10,23
